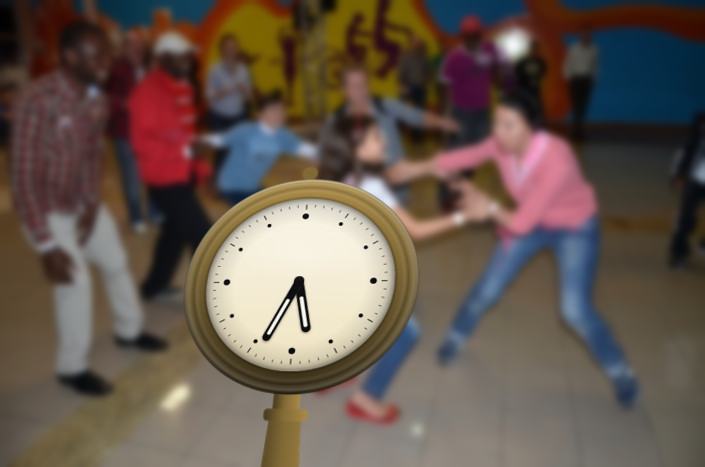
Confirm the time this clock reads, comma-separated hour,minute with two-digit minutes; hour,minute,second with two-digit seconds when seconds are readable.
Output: 5,34
